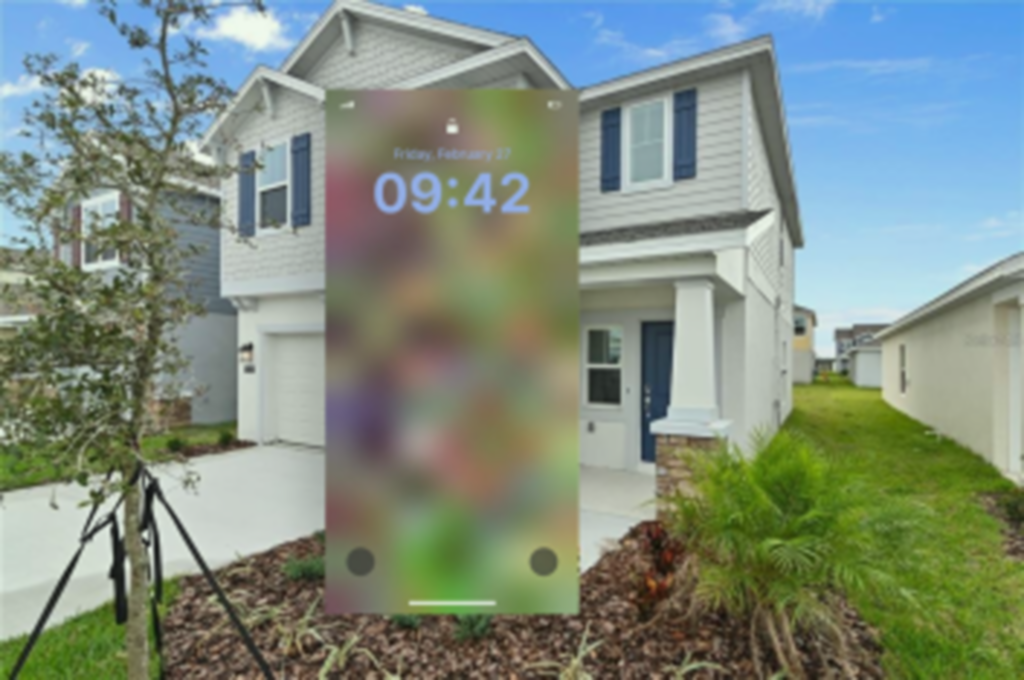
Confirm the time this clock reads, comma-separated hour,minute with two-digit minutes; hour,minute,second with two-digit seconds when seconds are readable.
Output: 9,42
